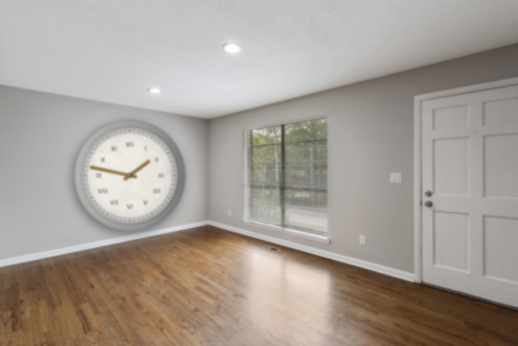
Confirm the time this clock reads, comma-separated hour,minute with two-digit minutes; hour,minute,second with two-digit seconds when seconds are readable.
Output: 1,47
